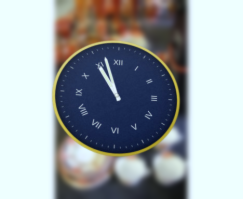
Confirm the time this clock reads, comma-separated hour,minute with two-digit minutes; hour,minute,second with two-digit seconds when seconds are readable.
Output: 10,57
